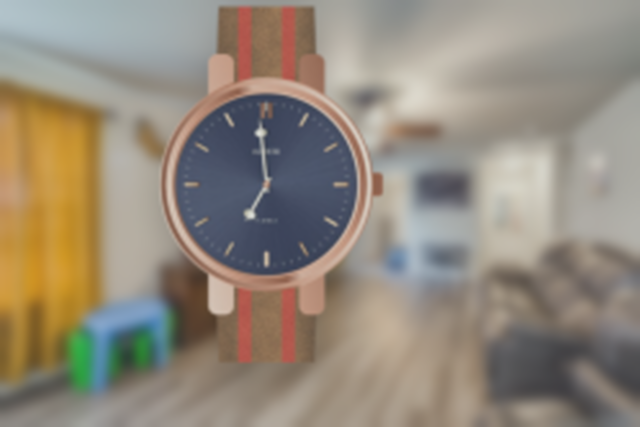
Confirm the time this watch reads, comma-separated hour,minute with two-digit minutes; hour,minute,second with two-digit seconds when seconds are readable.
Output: 6,59
